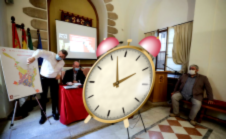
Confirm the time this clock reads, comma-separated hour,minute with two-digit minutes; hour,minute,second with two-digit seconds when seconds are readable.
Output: 1,57
